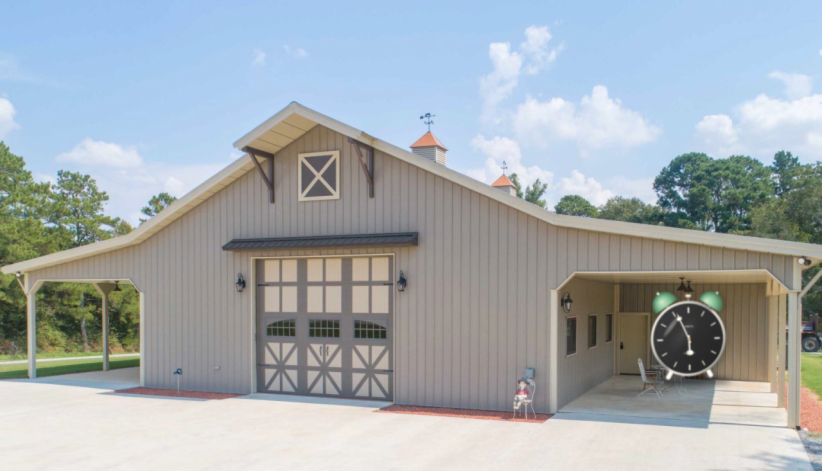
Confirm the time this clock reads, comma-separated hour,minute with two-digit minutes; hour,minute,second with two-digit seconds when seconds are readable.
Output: 5,56
